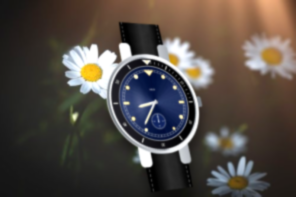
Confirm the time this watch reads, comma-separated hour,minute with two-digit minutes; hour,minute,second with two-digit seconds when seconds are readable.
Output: 8,36
